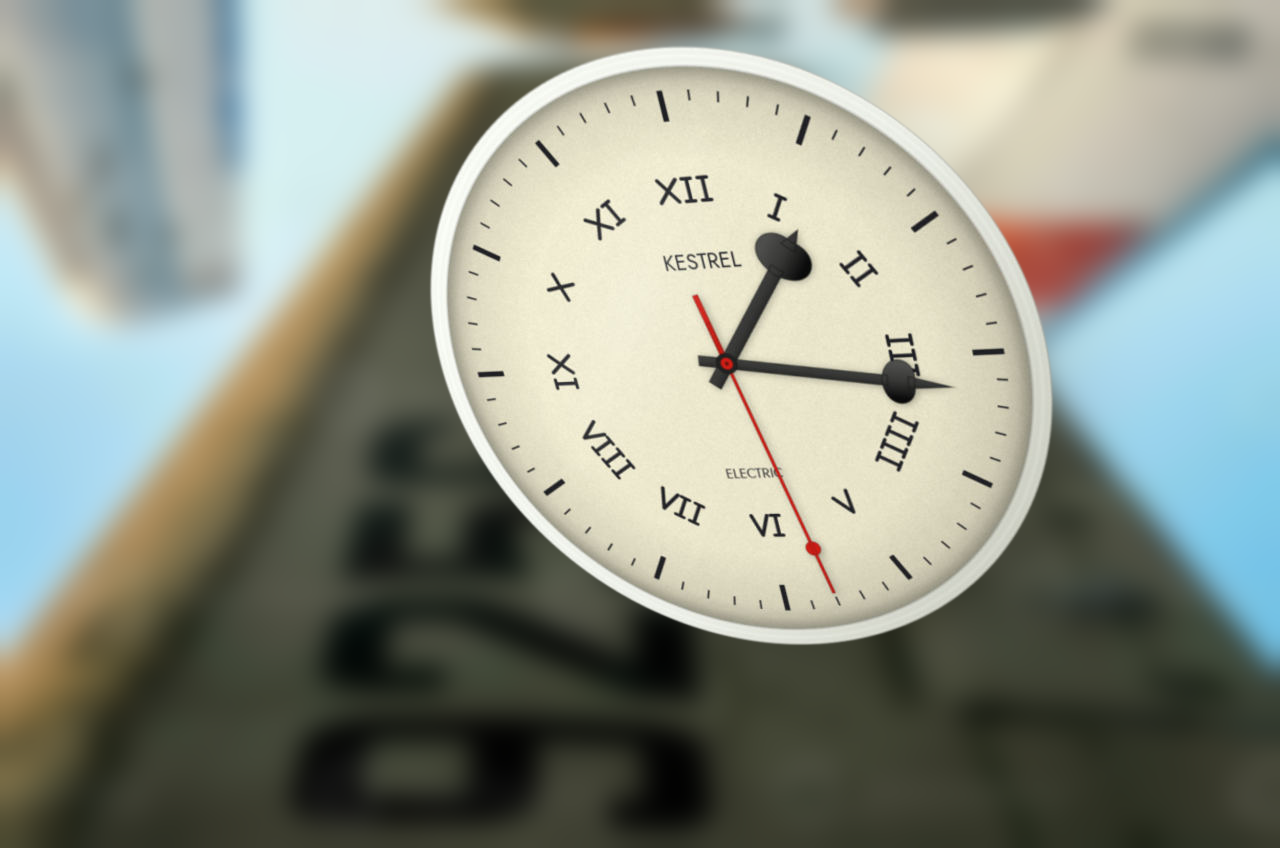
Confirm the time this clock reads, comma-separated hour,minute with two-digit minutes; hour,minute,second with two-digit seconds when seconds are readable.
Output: 1,16,28
